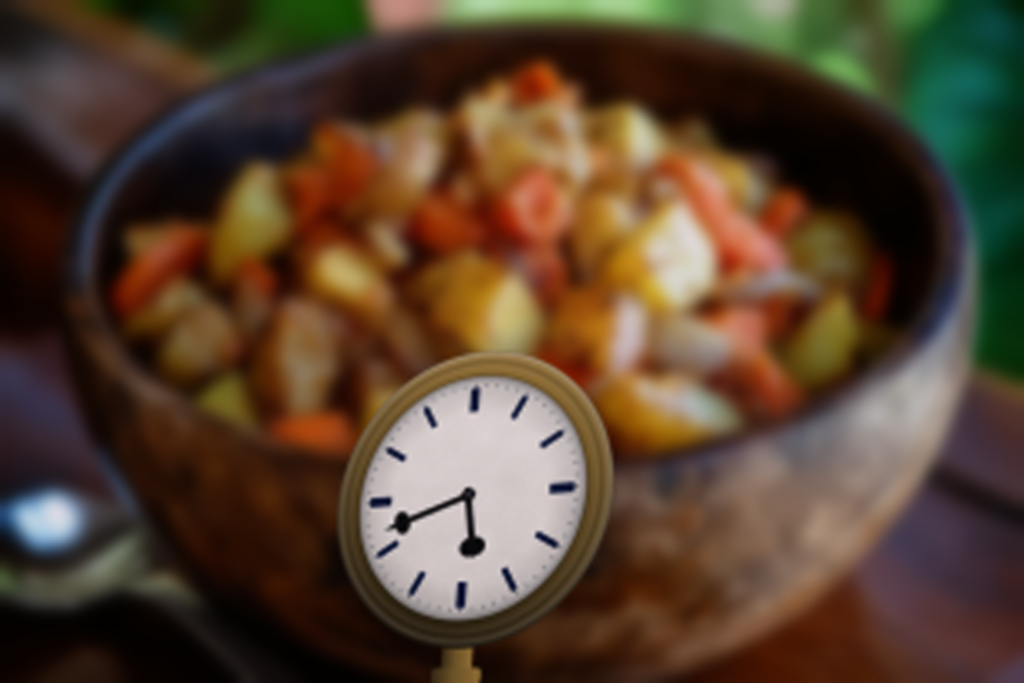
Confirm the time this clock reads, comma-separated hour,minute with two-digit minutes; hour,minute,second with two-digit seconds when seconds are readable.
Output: 5,42
